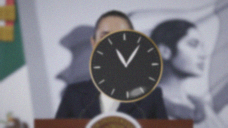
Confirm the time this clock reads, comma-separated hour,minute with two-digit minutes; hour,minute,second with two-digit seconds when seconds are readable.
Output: 11,06
